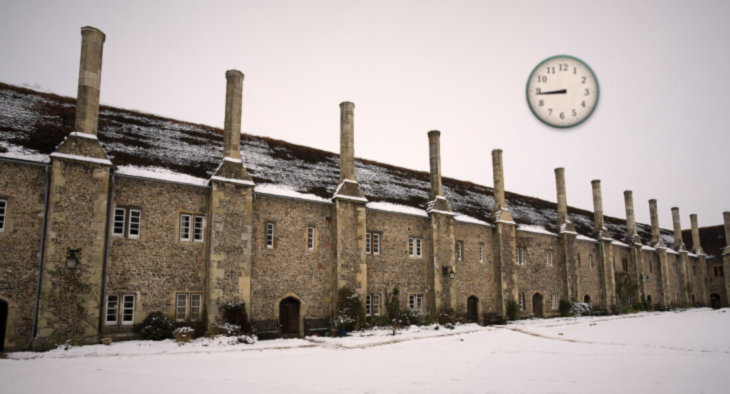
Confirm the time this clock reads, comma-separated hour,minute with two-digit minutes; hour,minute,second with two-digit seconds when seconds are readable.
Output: 8,44
